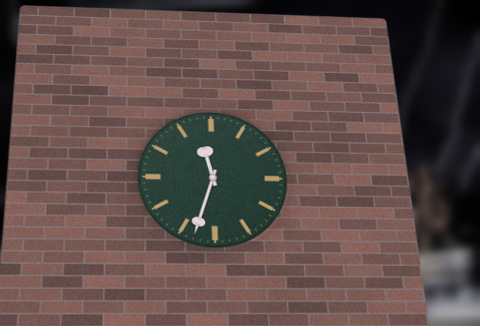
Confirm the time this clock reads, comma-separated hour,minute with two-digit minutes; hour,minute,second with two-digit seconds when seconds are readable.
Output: 11,33
